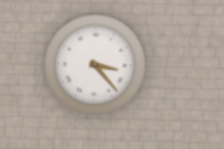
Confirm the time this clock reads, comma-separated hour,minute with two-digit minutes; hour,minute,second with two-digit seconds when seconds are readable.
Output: 3,23
